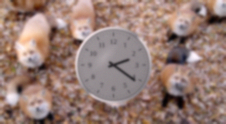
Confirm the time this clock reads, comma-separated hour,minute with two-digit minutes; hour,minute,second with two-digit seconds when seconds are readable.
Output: 2,21
